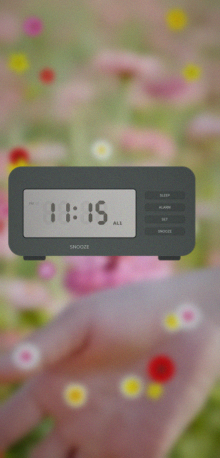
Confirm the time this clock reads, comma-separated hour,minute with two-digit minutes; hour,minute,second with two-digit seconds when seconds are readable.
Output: 11,15
